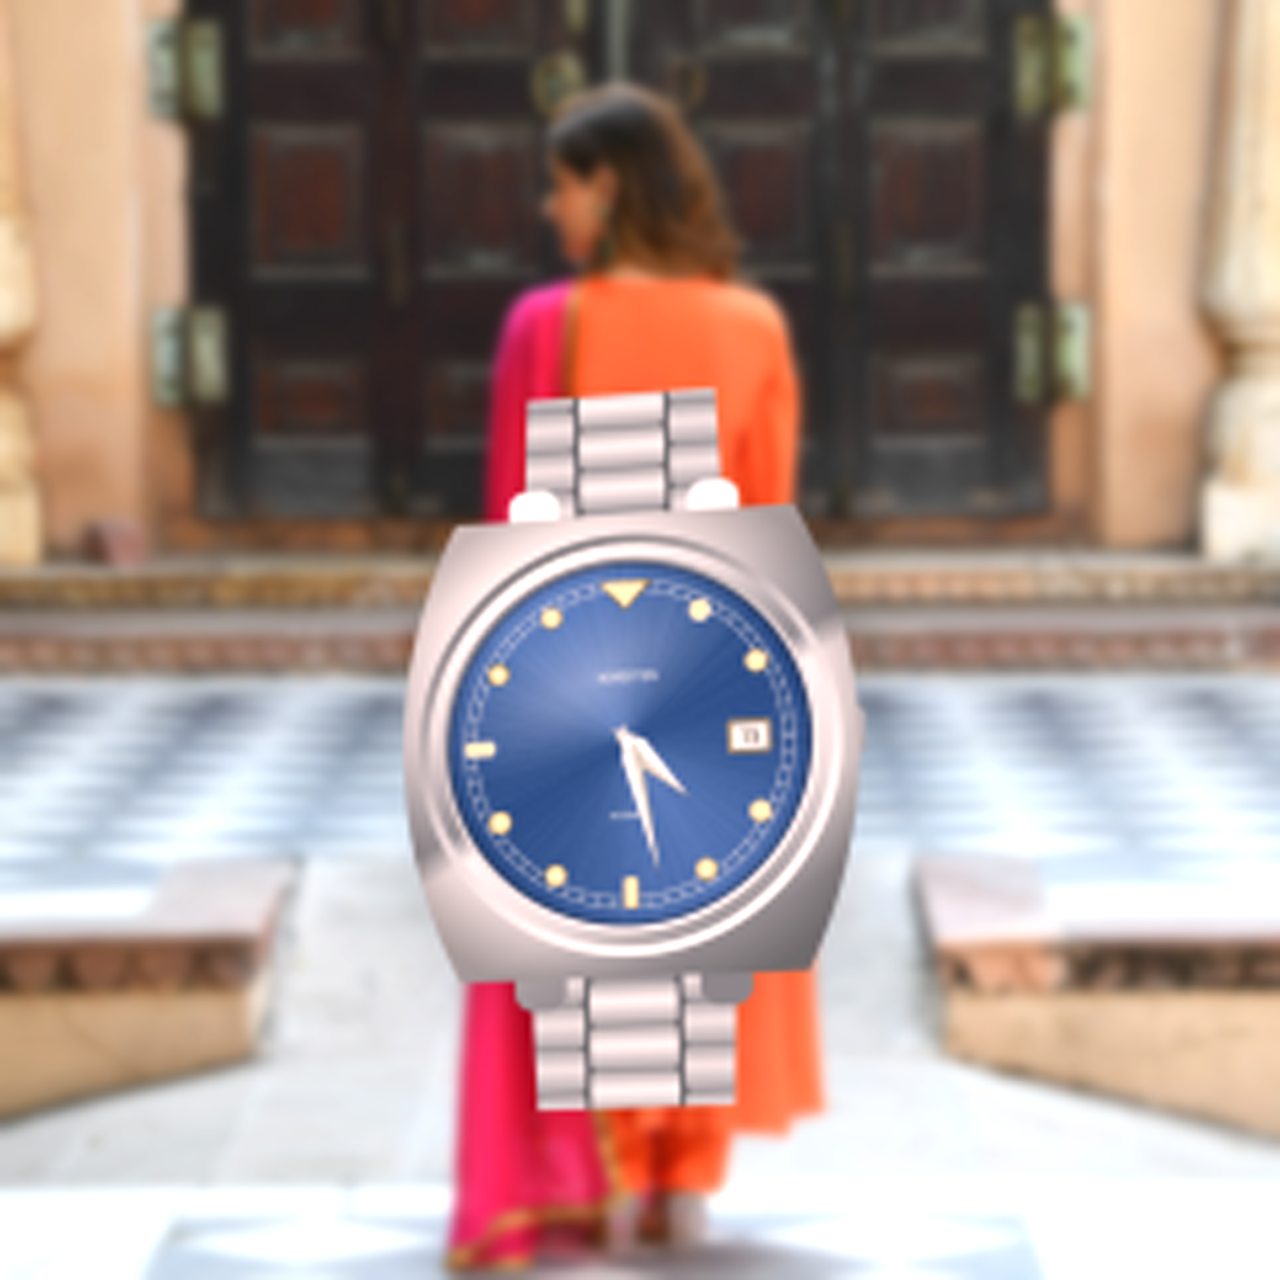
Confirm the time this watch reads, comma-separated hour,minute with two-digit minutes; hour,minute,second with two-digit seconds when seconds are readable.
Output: 4,28
